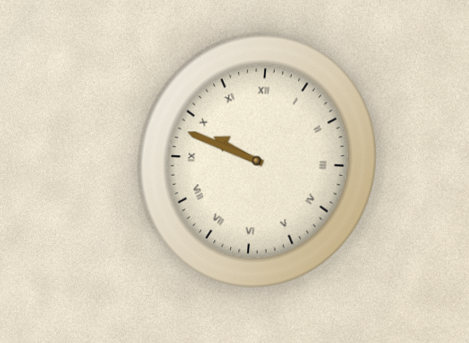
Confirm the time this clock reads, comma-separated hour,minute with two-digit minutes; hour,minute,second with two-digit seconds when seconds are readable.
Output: 9,48
